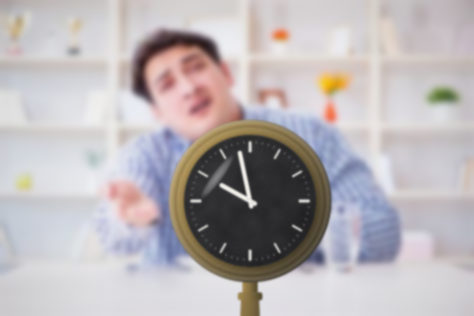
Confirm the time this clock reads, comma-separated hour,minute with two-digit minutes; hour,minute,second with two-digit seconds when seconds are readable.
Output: 9,58
